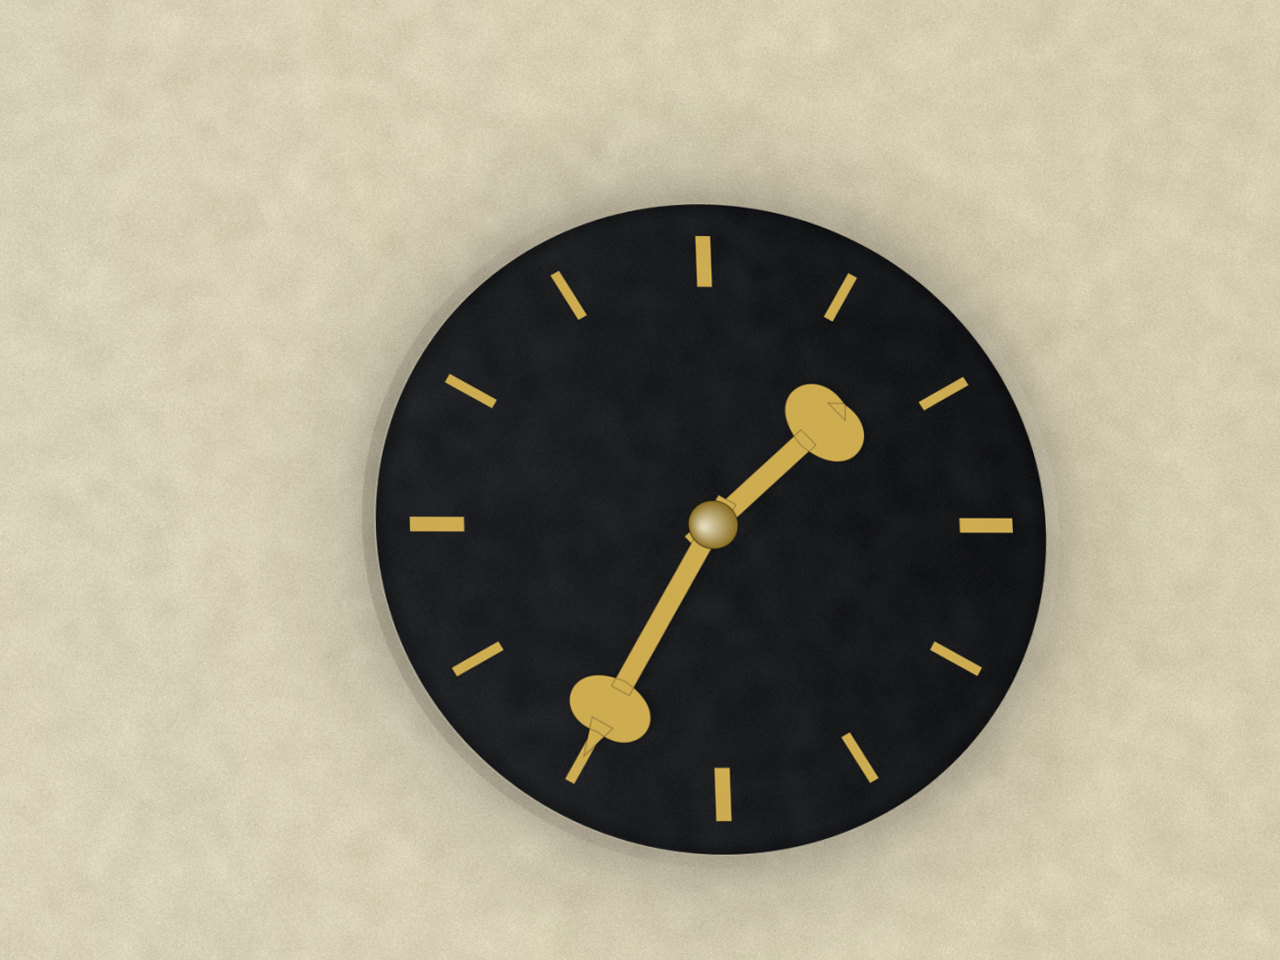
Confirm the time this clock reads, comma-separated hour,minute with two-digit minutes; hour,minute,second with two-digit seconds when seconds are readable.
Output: 1,35
